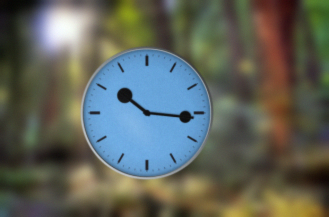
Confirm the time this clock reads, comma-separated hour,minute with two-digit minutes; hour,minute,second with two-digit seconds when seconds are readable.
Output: 10,16
